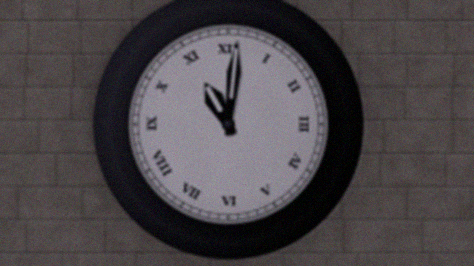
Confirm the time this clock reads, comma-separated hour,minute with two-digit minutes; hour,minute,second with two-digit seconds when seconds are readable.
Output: 11,01
